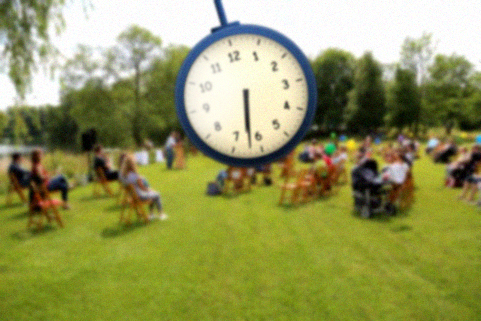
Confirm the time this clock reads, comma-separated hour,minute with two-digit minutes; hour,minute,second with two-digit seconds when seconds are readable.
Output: 6,32
